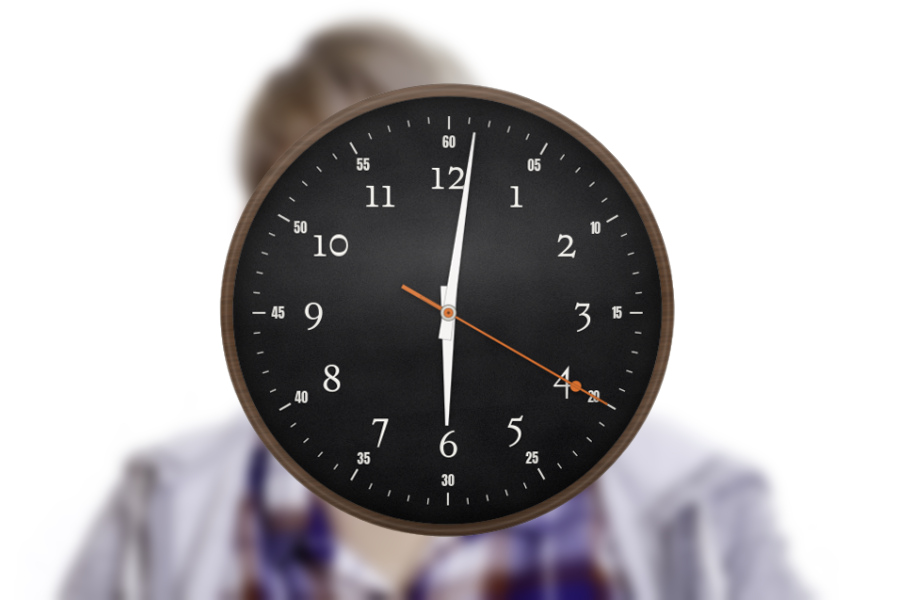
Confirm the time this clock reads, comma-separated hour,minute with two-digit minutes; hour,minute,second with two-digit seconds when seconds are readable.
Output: 6,01,20
